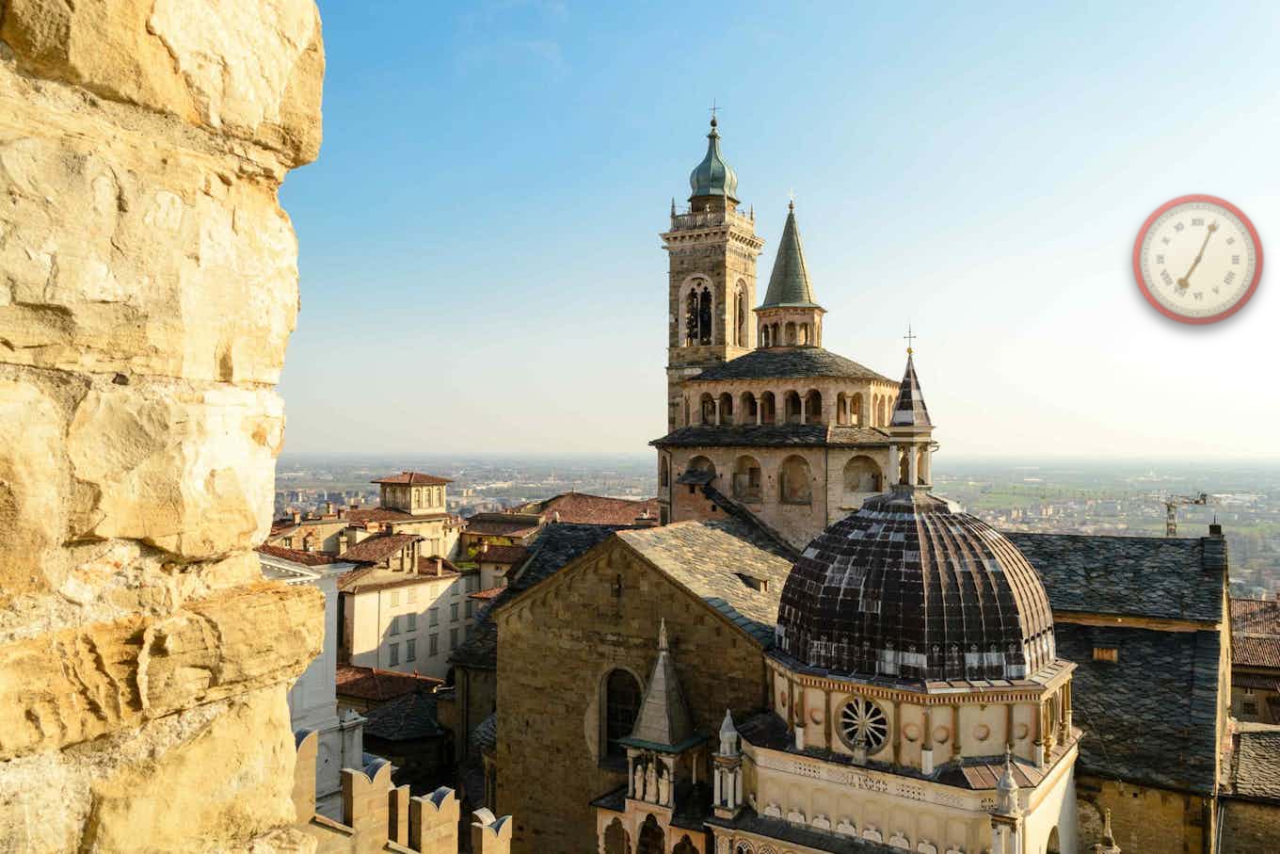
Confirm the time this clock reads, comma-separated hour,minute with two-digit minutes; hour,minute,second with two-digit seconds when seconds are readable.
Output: 7,04
